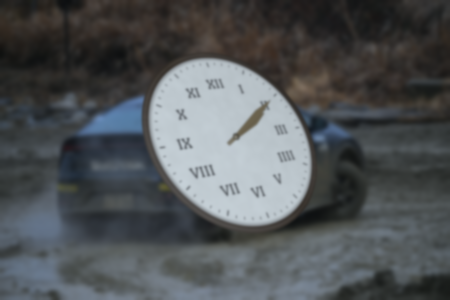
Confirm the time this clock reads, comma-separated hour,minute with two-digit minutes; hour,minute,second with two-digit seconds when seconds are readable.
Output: 2,10
